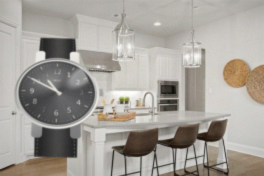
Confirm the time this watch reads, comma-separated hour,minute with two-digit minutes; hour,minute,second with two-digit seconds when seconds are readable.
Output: 10,50
